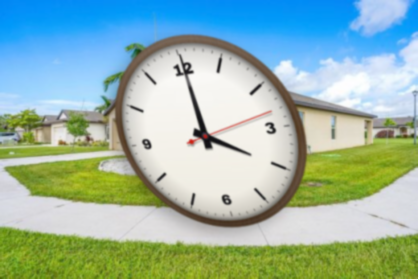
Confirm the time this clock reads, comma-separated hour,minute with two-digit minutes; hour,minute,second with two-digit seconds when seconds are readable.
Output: 4,00,13
